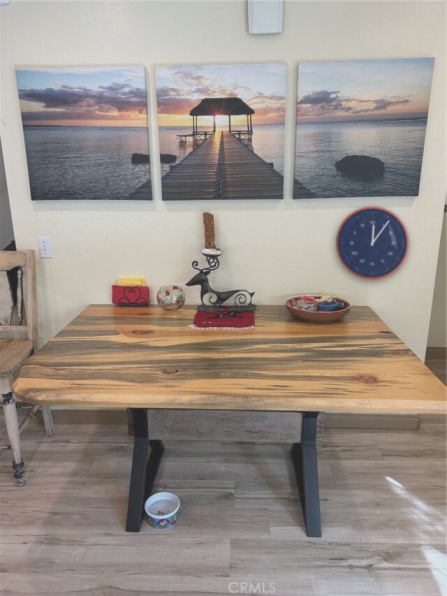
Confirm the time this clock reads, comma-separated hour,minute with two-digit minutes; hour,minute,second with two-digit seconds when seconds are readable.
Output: 12,06
